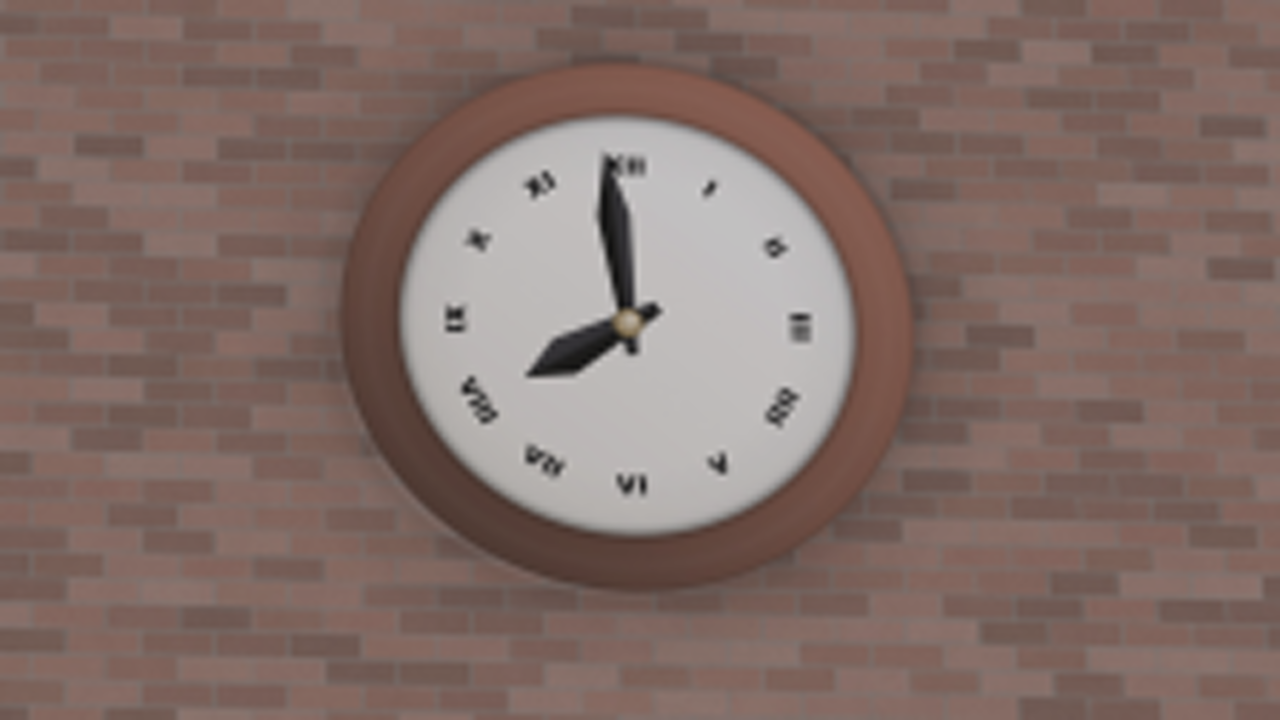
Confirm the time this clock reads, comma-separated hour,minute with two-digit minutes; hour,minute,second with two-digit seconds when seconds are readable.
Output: 7,59
